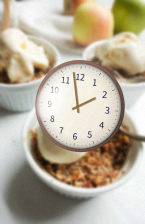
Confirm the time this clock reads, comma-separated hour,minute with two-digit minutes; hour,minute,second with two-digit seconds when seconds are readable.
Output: 1,58
